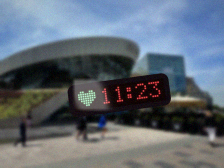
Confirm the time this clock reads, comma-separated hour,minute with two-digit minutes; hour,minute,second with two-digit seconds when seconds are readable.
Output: 11,23
